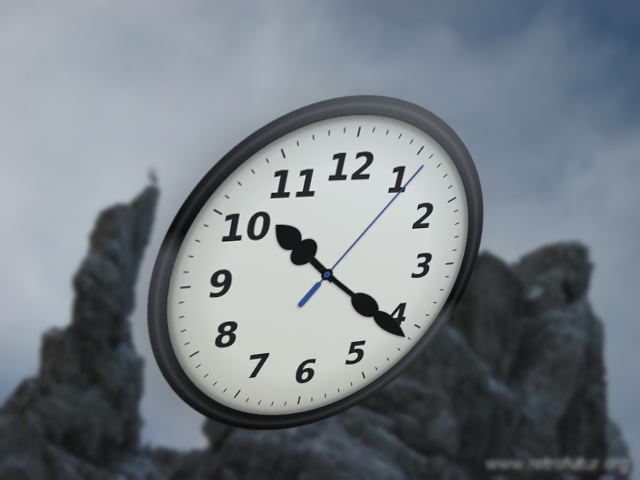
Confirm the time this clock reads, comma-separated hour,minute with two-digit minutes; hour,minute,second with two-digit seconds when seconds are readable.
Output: 10,21,06
